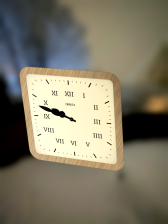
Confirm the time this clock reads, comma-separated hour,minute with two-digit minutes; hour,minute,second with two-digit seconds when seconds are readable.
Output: 9,48
